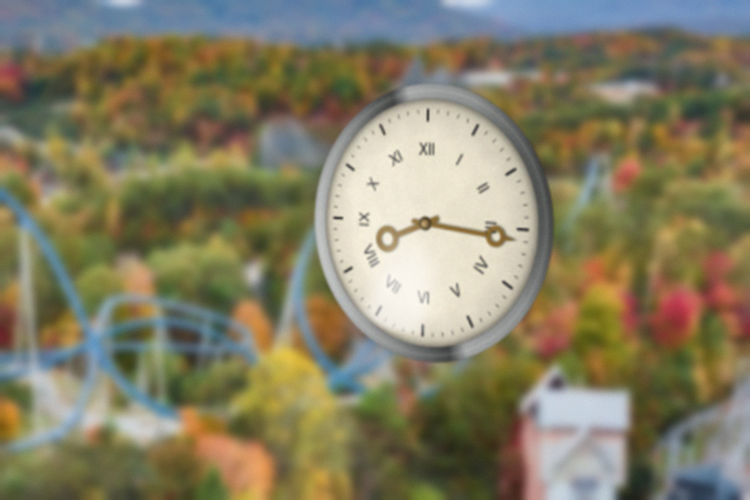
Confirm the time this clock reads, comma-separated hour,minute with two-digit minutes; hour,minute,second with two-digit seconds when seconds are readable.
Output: 8,16
